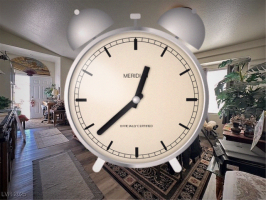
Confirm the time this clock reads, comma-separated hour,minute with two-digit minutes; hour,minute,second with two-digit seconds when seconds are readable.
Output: 12,38
